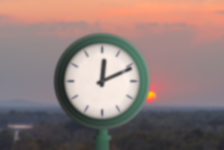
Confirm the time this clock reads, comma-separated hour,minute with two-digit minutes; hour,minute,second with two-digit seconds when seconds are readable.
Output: 12,11
